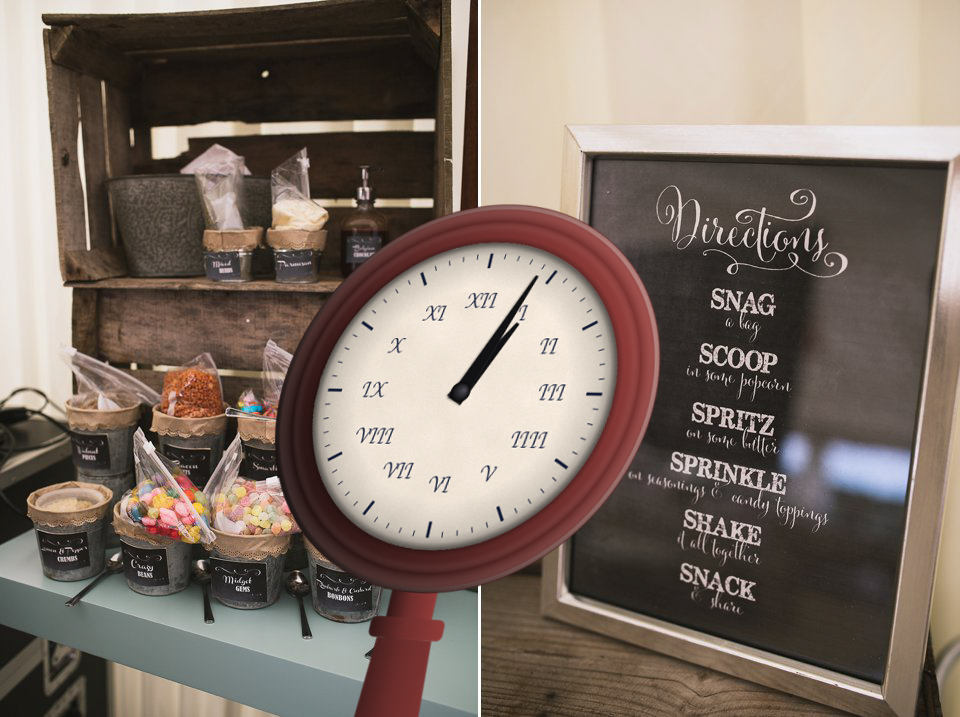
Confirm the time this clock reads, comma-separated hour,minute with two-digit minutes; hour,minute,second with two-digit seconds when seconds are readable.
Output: 1,04
